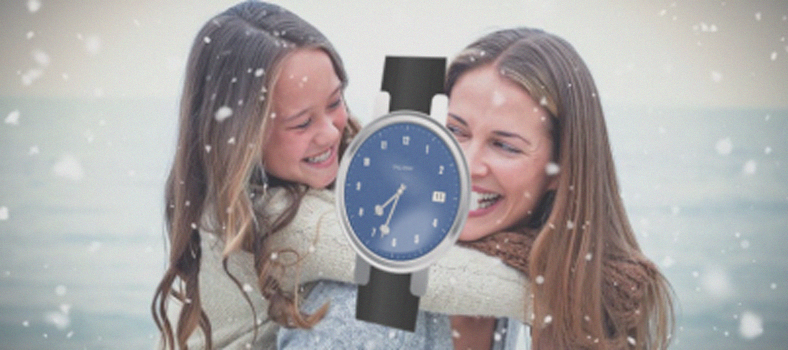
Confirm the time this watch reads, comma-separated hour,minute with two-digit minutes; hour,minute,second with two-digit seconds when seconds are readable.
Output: 7,33
